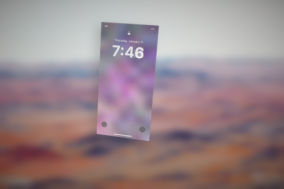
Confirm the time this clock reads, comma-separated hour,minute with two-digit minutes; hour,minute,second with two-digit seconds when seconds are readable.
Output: 7,46
